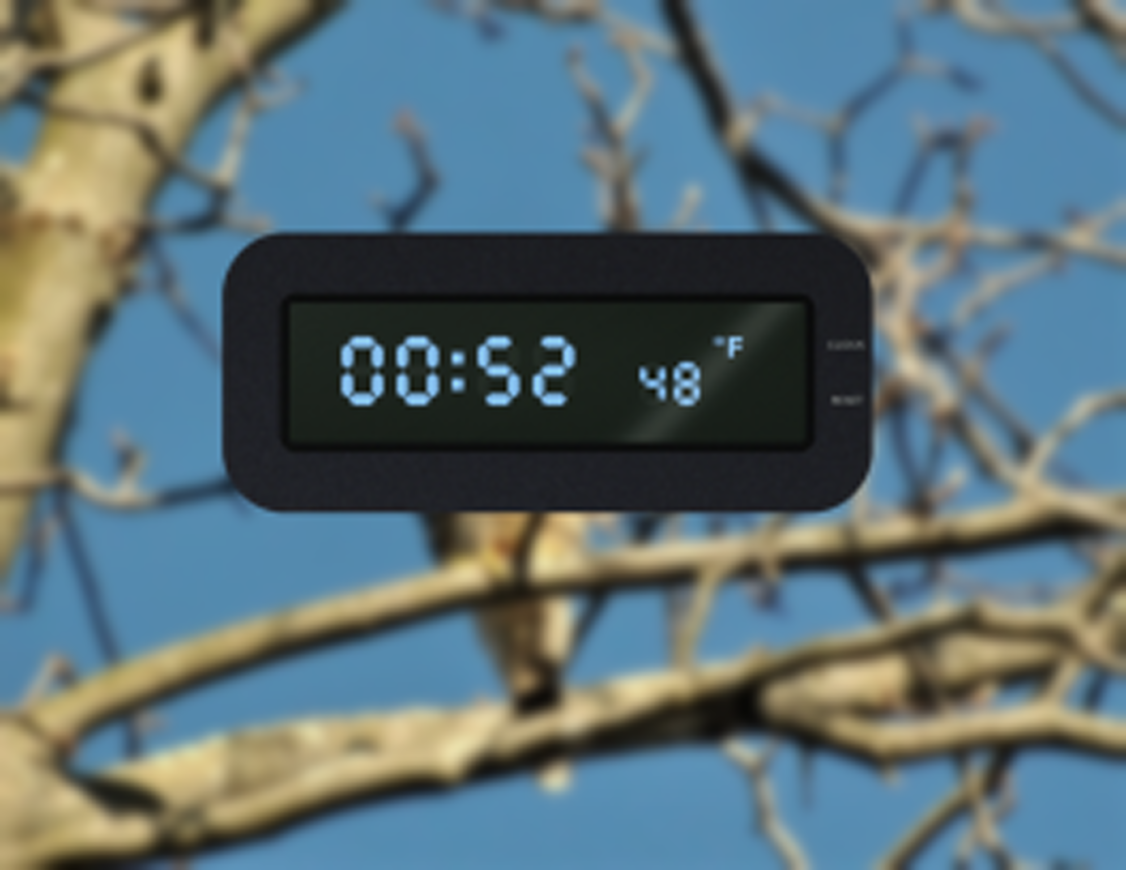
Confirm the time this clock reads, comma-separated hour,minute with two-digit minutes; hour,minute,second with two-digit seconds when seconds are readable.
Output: 0,52
